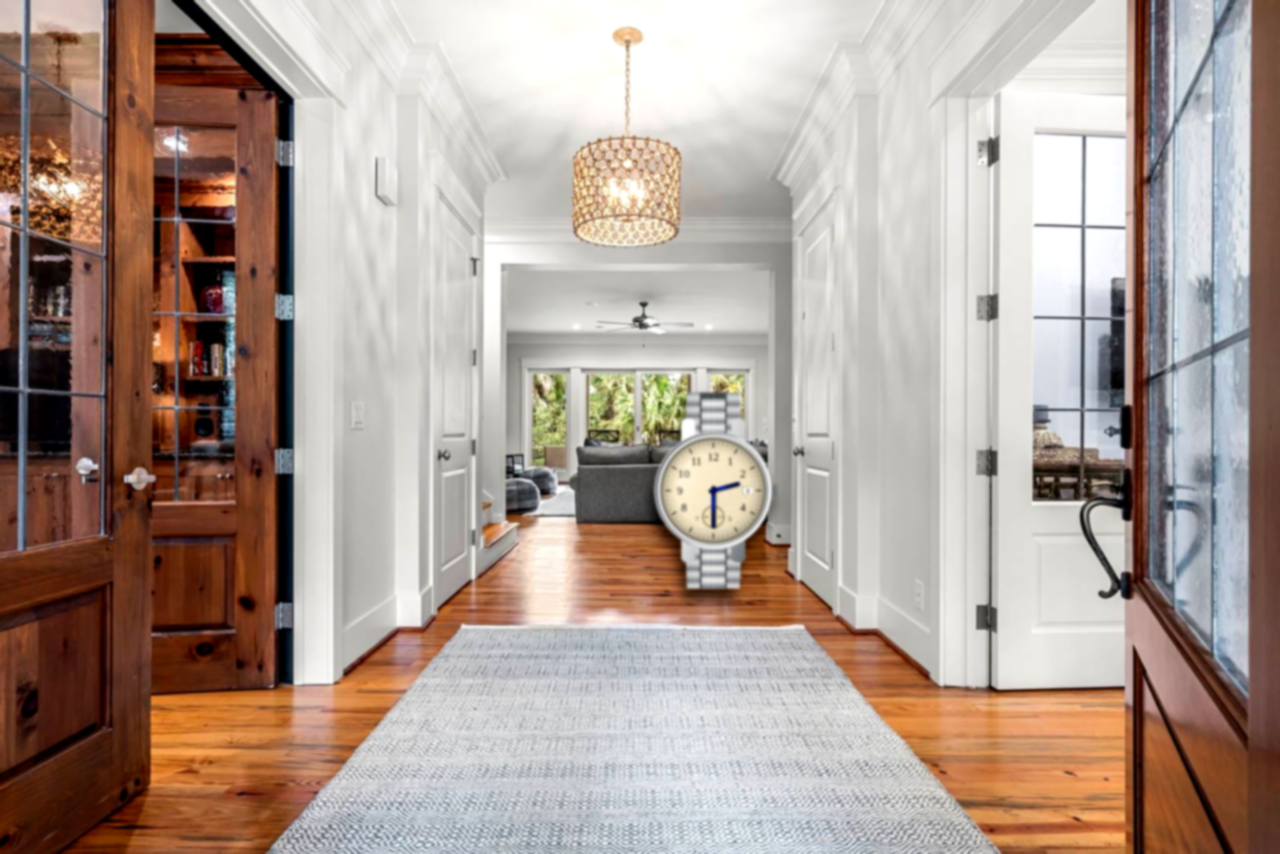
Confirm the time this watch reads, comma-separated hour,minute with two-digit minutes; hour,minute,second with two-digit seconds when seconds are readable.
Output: 2,30
